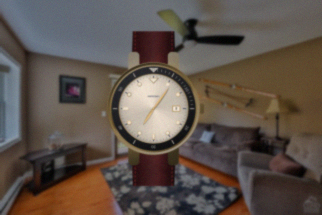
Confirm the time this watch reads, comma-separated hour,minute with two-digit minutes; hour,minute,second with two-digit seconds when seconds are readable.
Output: 7,06
